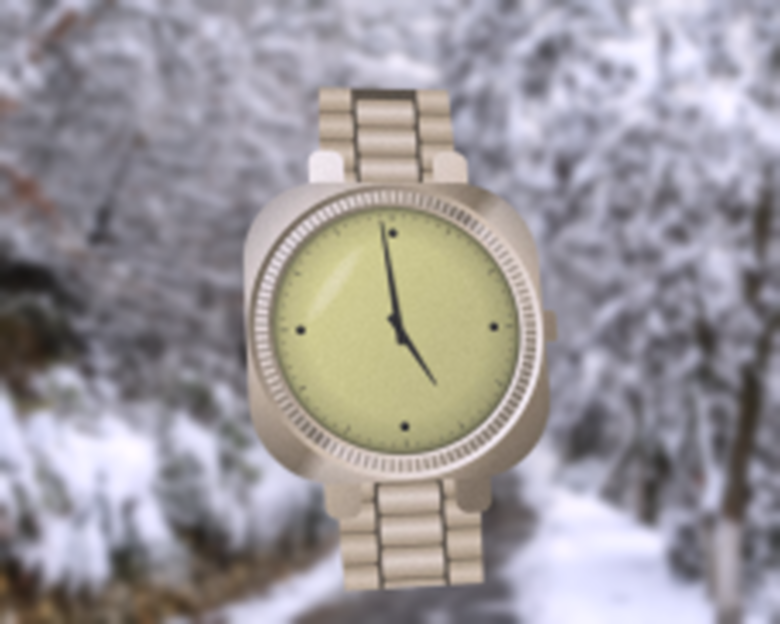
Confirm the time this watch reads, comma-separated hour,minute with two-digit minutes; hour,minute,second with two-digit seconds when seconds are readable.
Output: 4,59
